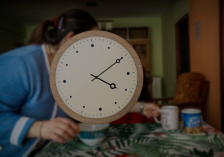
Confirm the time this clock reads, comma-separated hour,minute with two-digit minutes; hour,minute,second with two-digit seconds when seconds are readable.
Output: 4,10
